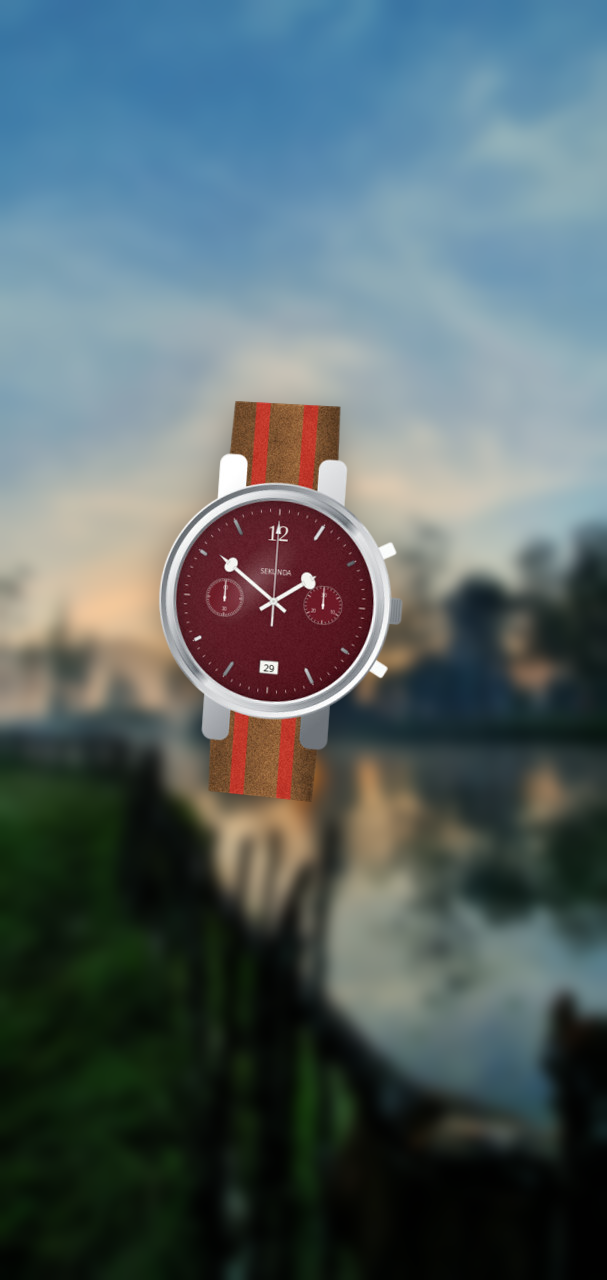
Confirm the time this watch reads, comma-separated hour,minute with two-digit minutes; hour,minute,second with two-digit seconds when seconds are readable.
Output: 1,51
